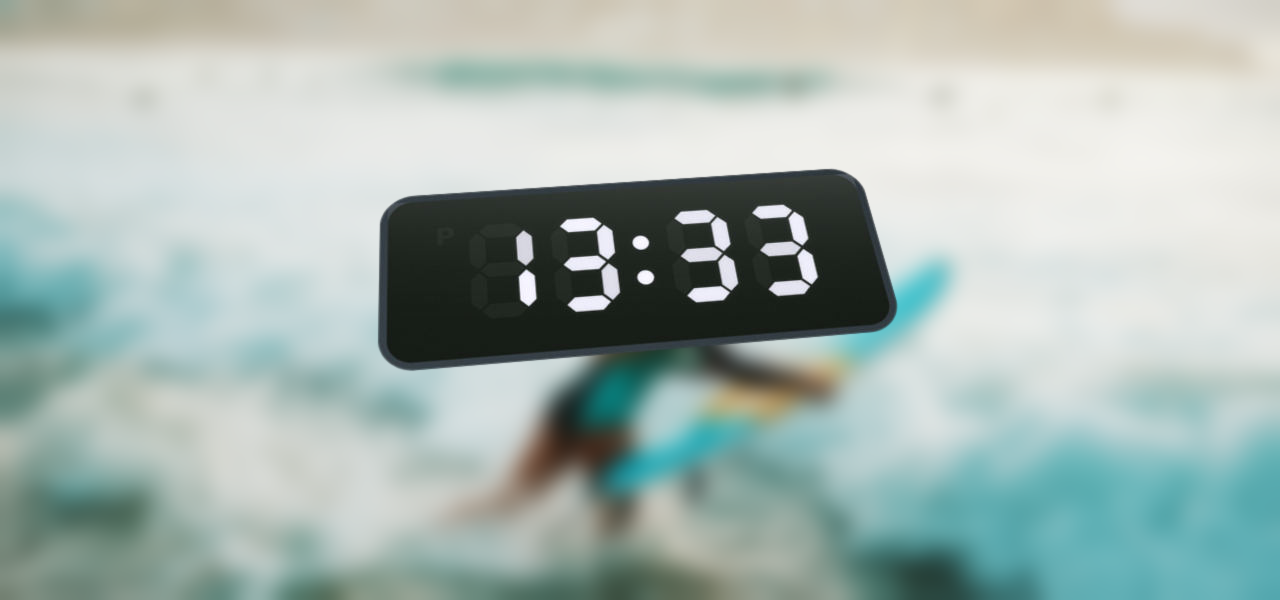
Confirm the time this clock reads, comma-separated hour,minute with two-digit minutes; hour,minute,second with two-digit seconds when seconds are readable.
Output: 13,33
